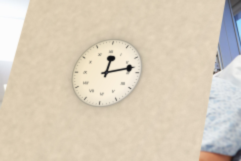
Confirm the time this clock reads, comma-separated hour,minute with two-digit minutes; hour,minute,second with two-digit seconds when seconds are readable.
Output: 12,13
